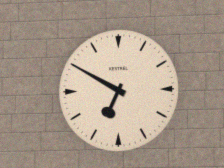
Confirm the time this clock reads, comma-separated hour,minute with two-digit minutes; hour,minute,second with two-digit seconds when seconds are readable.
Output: 6,50
